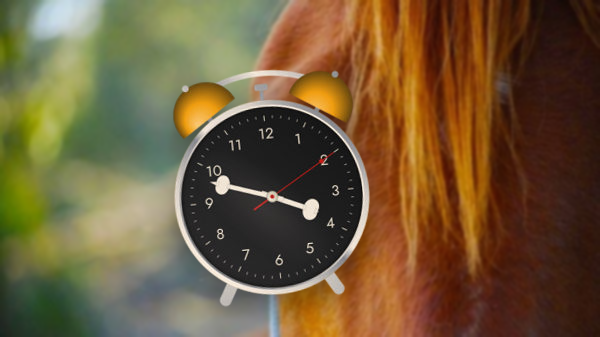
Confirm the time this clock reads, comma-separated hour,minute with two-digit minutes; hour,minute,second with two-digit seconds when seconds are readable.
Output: 3,48,10
